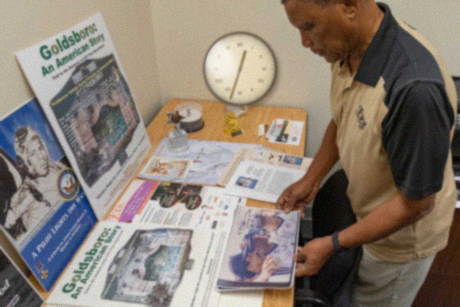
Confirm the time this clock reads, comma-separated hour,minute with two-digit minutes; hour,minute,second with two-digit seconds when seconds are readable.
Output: 12,33
